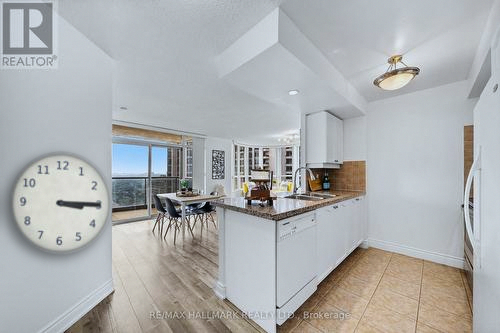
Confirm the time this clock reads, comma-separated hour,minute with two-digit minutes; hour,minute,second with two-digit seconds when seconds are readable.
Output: 3,15
